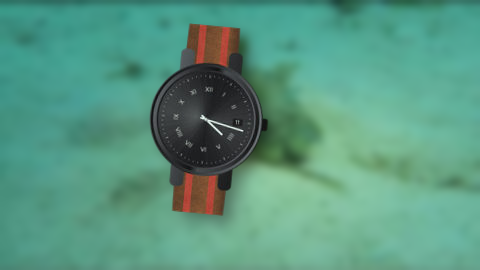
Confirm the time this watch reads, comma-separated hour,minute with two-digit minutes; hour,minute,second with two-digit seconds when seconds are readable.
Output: 4,17
